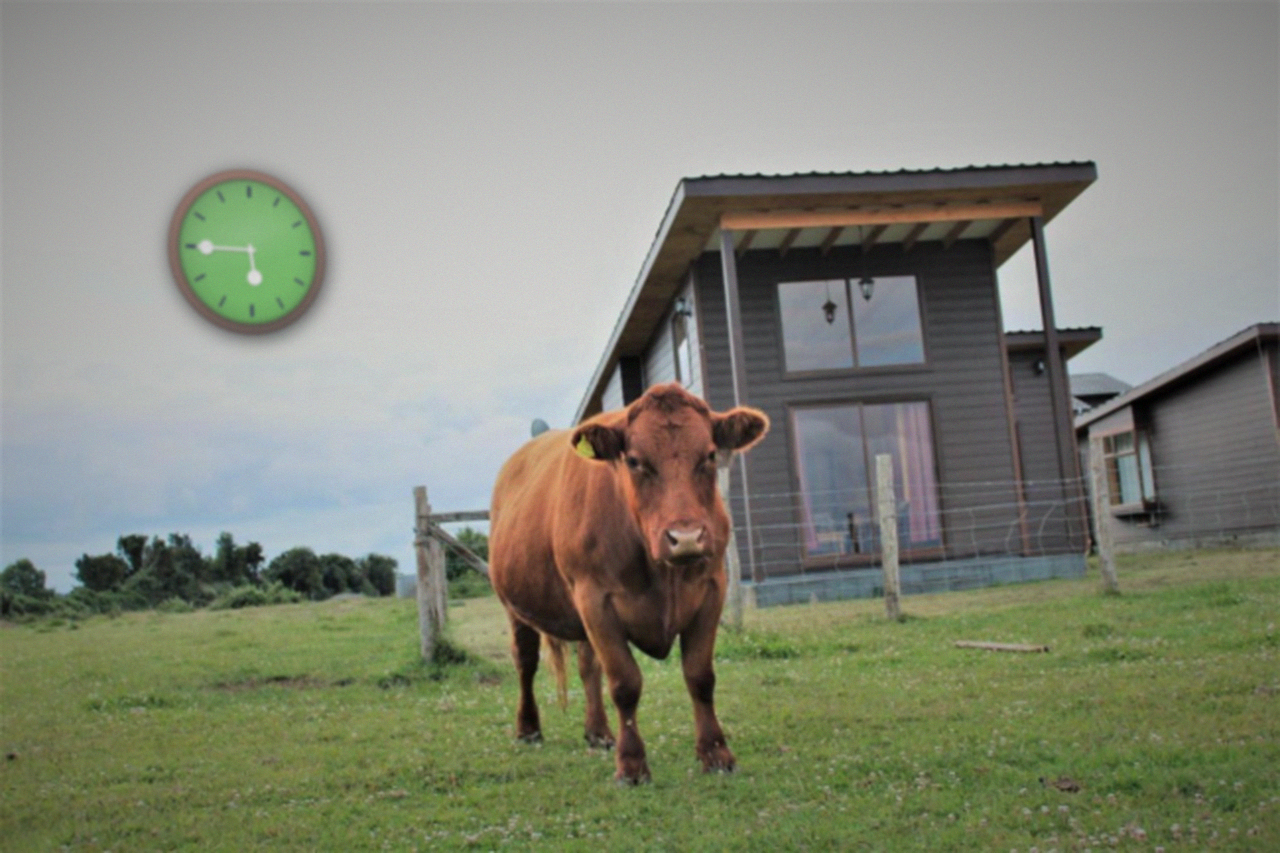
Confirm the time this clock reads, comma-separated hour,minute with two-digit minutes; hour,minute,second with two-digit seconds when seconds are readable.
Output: 5,45
